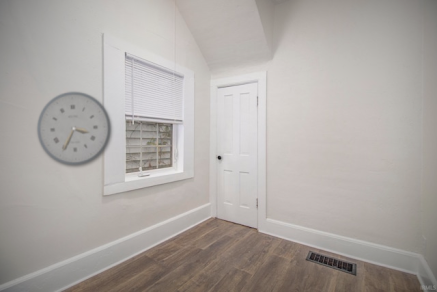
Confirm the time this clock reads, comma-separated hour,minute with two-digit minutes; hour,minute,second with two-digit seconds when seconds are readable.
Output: 3,35
